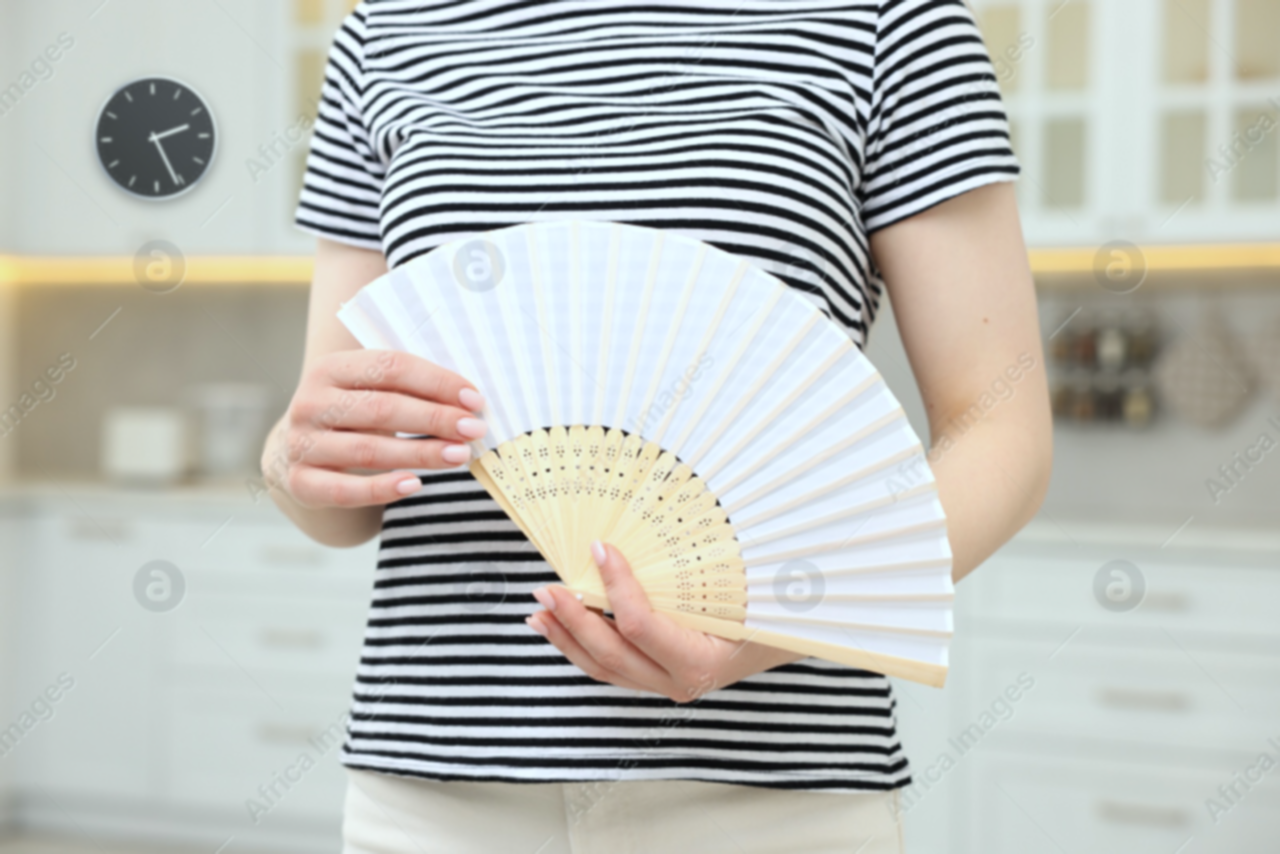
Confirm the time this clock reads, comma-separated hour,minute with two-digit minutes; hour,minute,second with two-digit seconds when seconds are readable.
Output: 2,26
